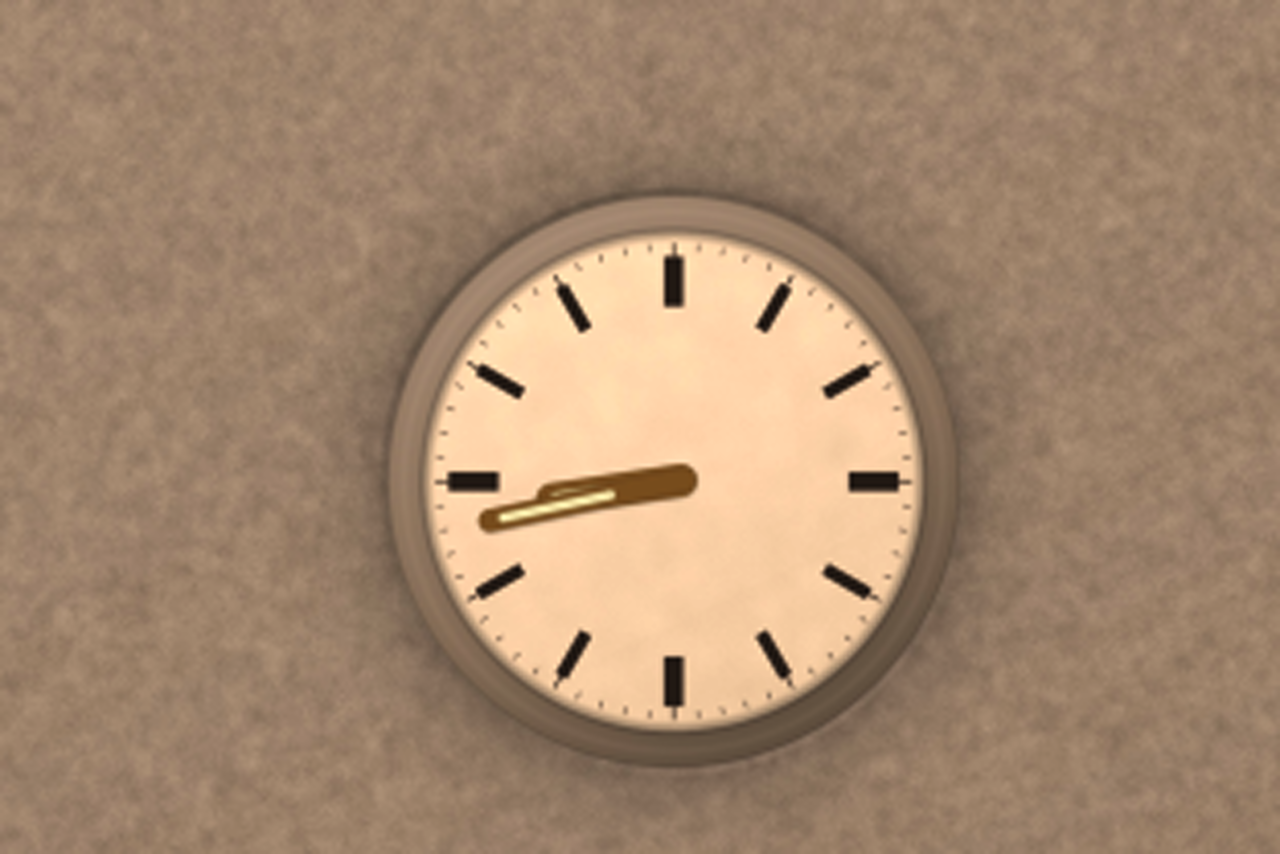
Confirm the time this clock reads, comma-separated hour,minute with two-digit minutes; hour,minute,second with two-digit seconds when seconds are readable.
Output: 8,43
